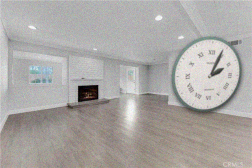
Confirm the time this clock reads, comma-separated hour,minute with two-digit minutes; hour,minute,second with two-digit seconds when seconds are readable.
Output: 2,04
